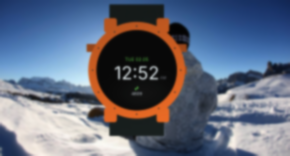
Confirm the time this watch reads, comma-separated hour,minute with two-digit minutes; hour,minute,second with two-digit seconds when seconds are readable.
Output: 12,52
